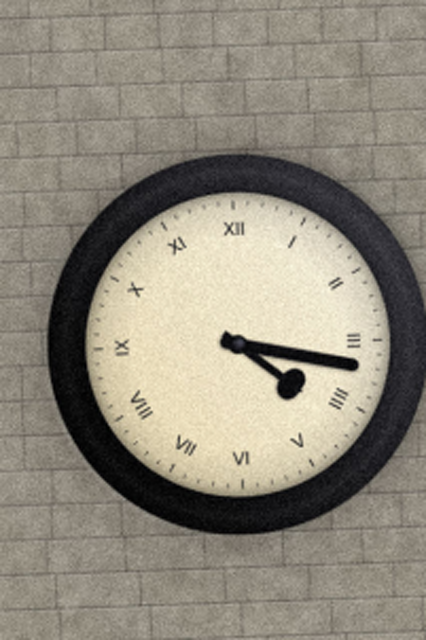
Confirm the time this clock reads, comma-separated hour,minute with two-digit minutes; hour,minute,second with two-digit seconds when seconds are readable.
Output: 4,17
